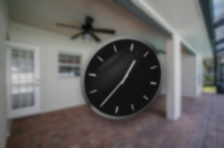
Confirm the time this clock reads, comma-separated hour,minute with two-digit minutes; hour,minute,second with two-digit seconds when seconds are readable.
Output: 12,35
